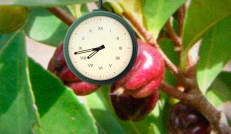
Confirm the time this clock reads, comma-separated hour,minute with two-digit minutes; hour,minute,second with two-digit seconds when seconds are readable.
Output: 7,43
